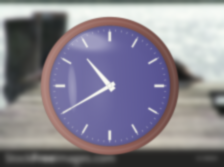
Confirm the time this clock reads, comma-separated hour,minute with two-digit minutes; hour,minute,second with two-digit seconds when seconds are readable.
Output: 10,40
